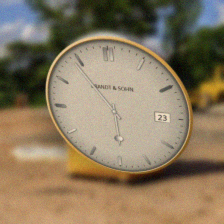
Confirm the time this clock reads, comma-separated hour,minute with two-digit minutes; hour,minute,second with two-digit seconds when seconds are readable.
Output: 5,54
